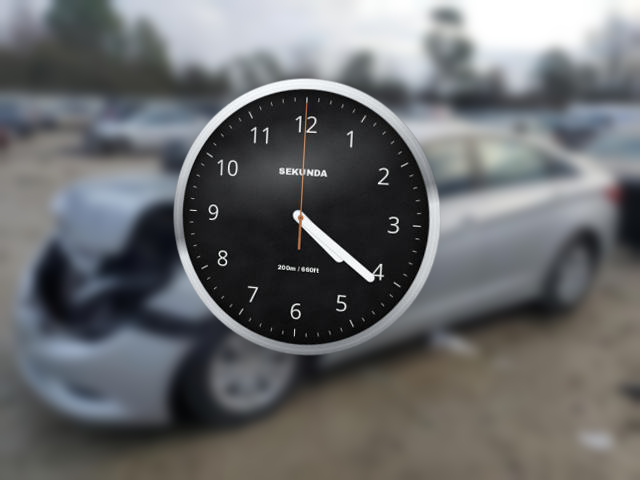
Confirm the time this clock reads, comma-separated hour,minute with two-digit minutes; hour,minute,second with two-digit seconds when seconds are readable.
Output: 4,21,00
